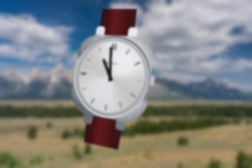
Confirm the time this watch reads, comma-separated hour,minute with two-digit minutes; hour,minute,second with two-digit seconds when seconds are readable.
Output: 10,59
